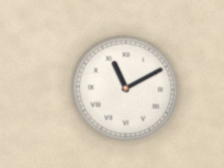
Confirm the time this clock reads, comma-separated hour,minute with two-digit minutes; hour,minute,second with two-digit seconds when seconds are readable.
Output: 11,10
